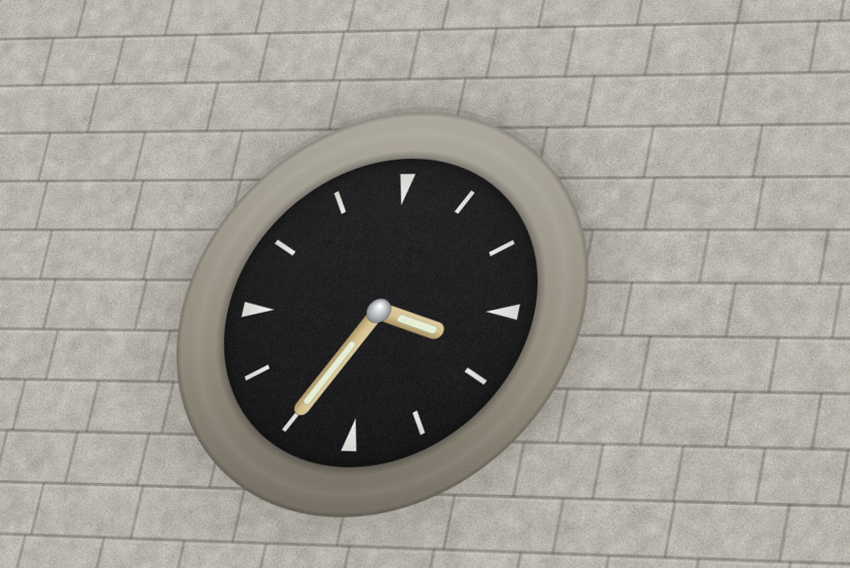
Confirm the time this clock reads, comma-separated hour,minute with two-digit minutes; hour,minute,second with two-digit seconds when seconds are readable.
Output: 3,35
